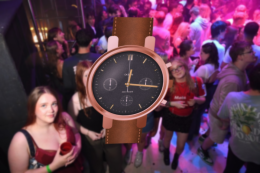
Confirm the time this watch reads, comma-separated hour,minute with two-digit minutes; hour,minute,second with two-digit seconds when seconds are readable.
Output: 12,16
